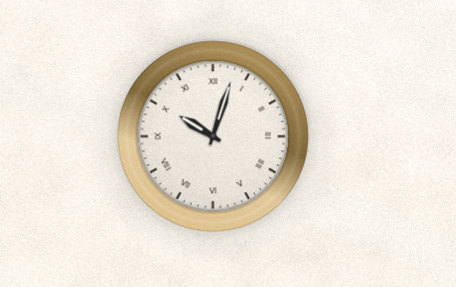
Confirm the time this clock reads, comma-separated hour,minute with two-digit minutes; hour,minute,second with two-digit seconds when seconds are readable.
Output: 10,03
